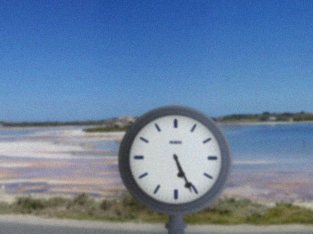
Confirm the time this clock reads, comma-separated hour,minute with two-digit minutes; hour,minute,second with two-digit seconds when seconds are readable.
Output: 5,26
